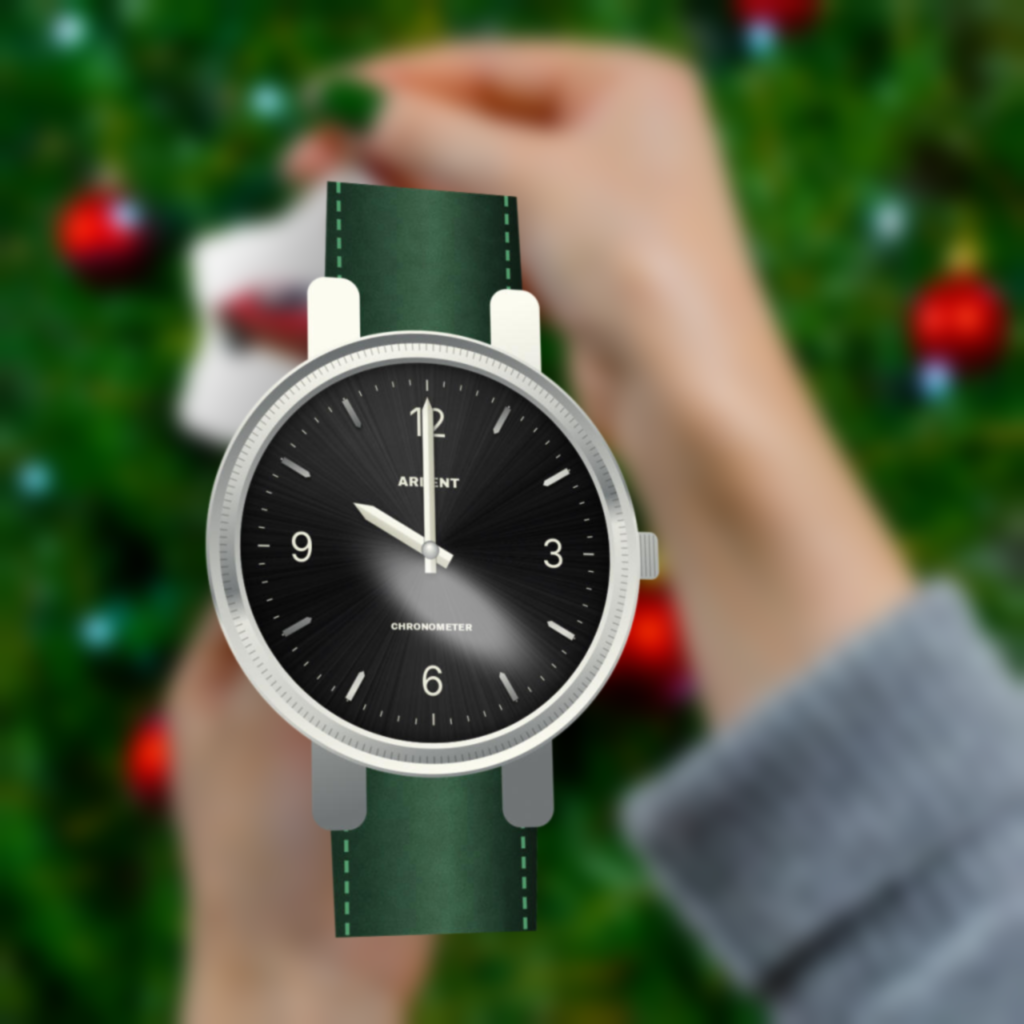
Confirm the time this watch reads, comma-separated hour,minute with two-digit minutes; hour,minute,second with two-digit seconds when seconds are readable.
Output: 10,00
